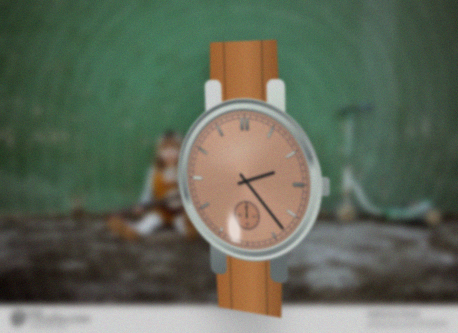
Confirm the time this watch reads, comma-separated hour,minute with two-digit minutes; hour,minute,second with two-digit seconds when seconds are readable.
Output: 2,23
